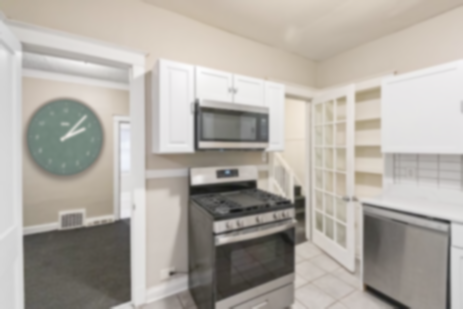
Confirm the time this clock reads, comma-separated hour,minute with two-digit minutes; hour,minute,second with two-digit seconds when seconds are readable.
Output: 2,07
